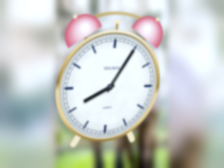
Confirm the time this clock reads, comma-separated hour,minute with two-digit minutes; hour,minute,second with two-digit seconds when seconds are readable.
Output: 8,05
